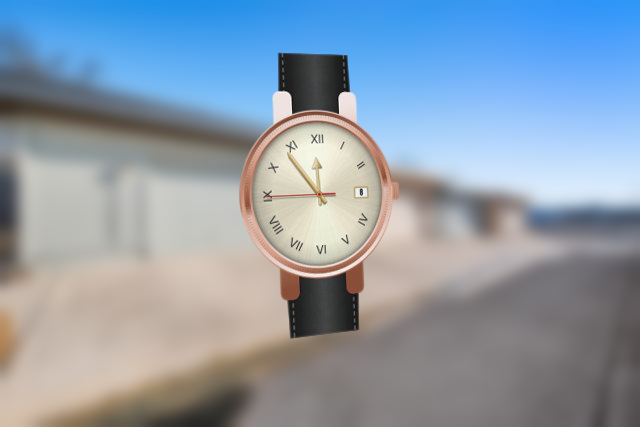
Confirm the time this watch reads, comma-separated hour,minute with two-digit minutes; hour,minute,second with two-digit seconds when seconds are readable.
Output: 11,53,45
